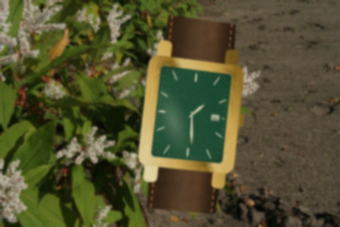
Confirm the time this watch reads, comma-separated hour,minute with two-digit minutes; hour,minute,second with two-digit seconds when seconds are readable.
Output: 1,29
